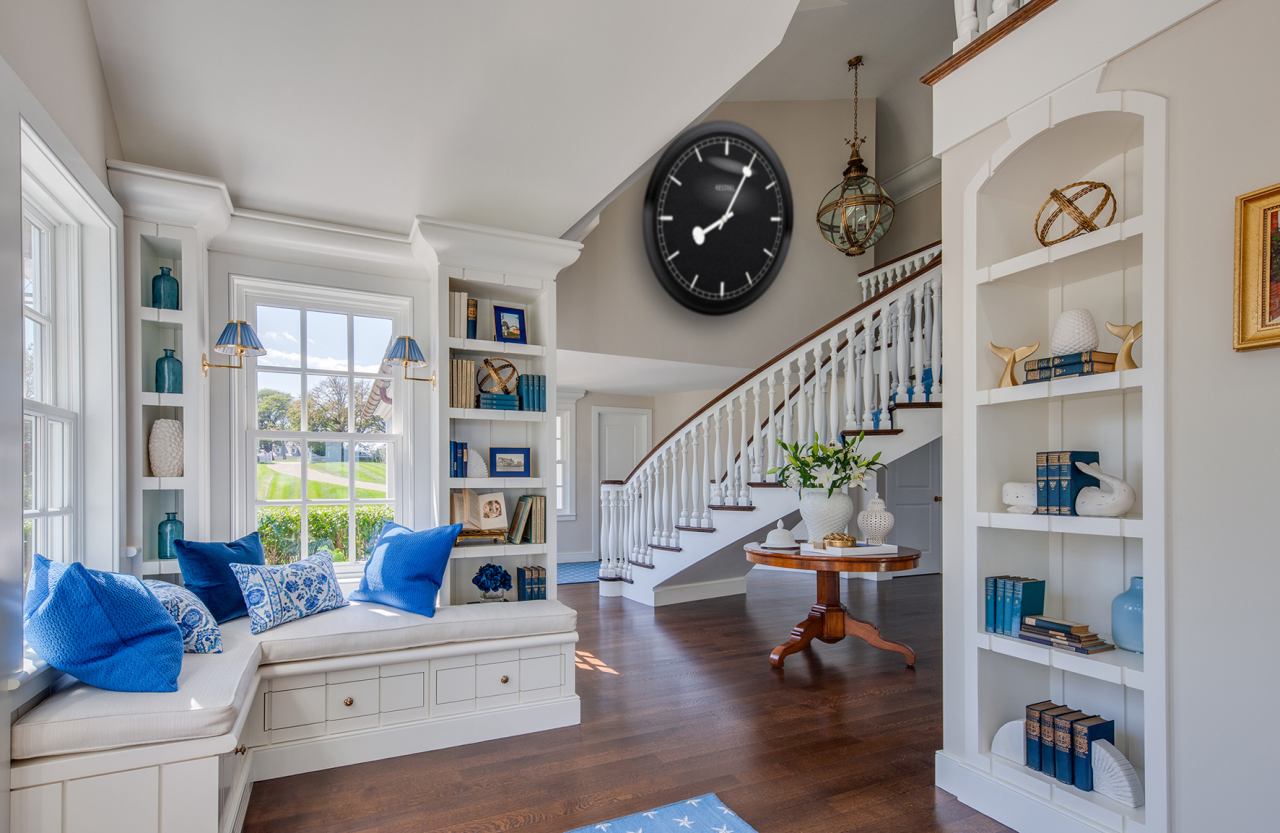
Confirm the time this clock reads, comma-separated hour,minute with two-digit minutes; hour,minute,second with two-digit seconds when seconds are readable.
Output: 8,05
